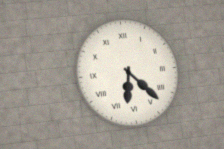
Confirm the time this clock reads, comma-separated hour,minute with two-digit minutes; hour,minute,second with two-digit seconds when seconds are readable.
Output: 6,23
